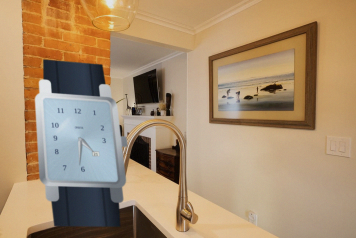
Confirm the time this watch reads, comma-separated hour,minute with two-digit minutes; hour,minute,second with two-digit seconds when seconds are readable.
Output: 4,31
